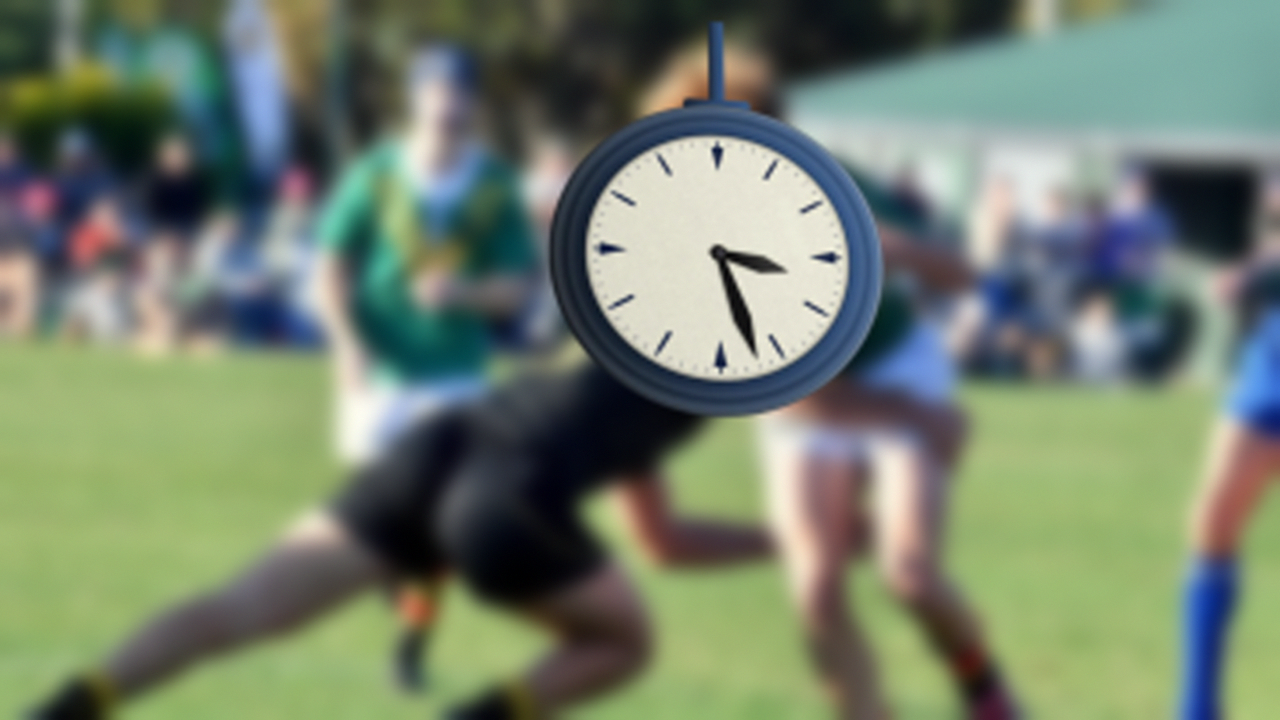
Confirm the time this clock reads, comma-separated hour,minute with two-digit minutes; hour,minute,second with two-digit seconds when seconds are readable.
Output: 3,27
